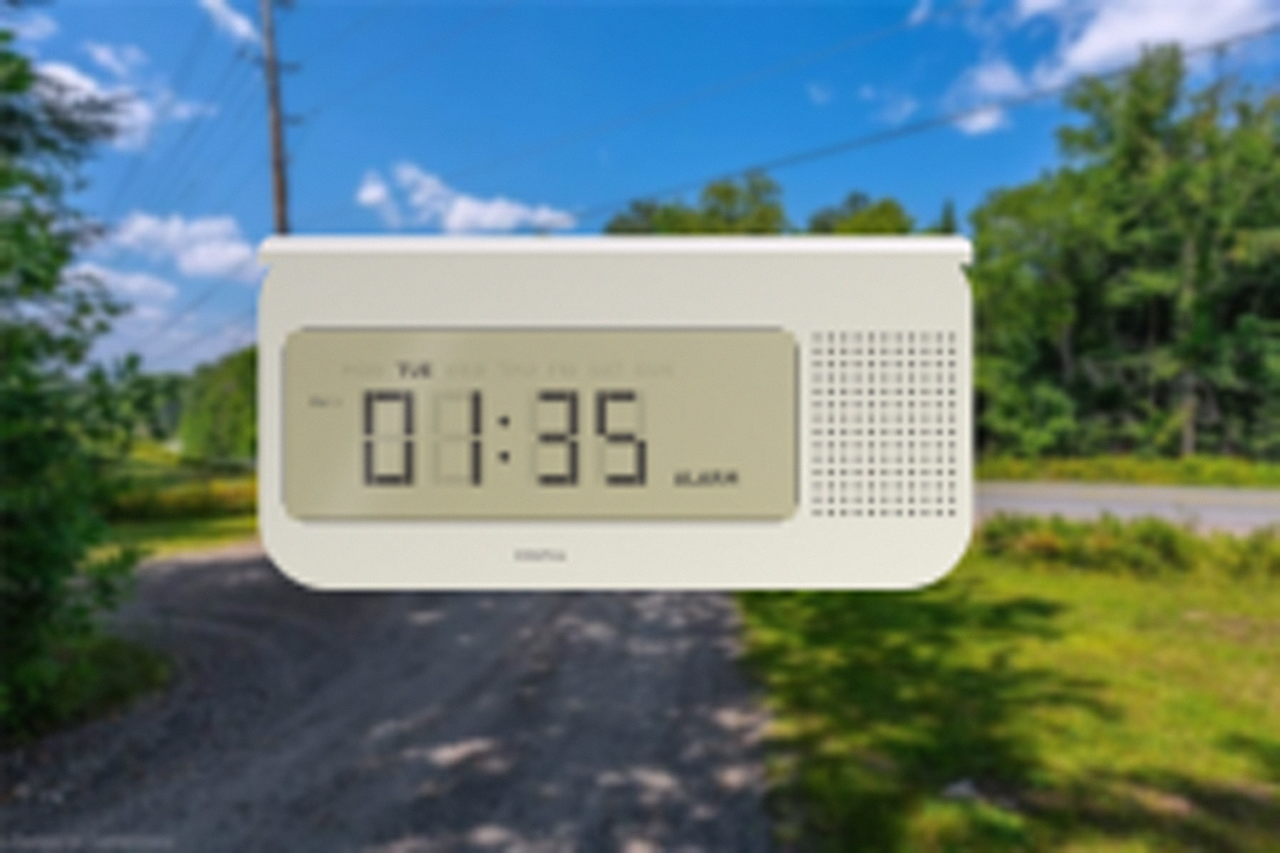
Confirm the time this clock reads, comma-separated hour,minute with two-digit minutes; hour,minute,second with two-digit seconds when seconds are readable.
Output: 1,35
